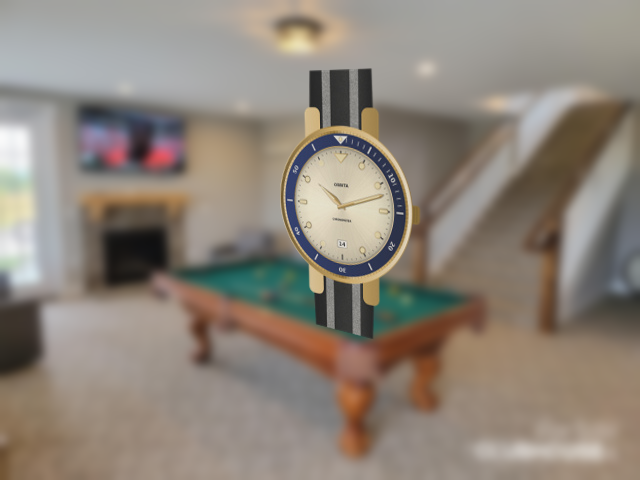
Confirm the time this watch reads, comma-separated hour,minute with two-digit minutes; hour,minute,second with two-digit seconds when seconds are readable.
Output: 10,12
